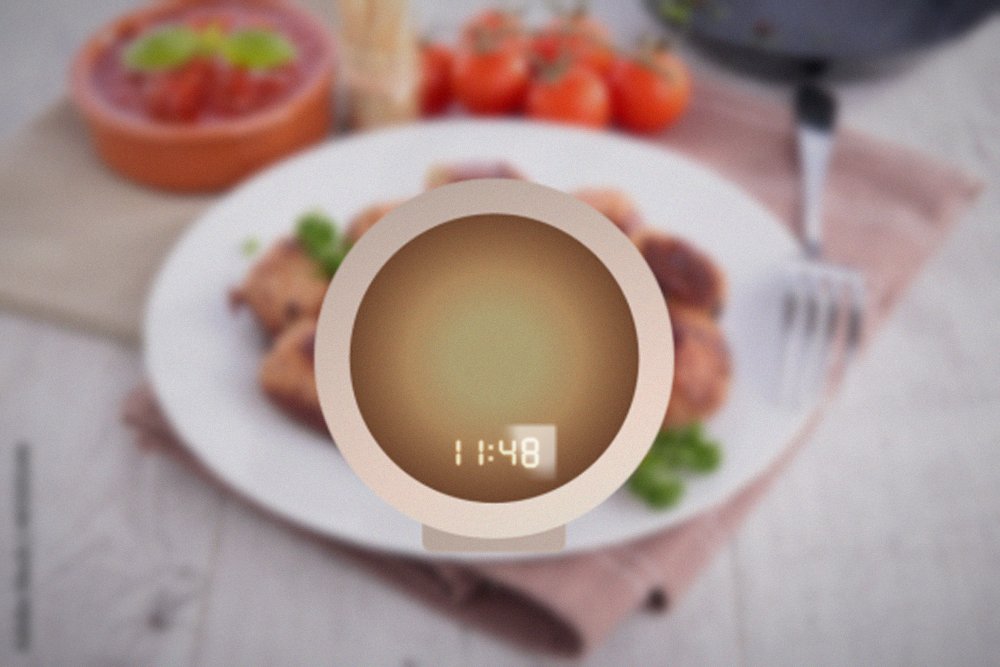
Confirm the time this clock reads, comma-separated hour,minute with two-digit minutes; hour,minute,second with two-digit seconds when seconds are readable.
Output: 11,48
